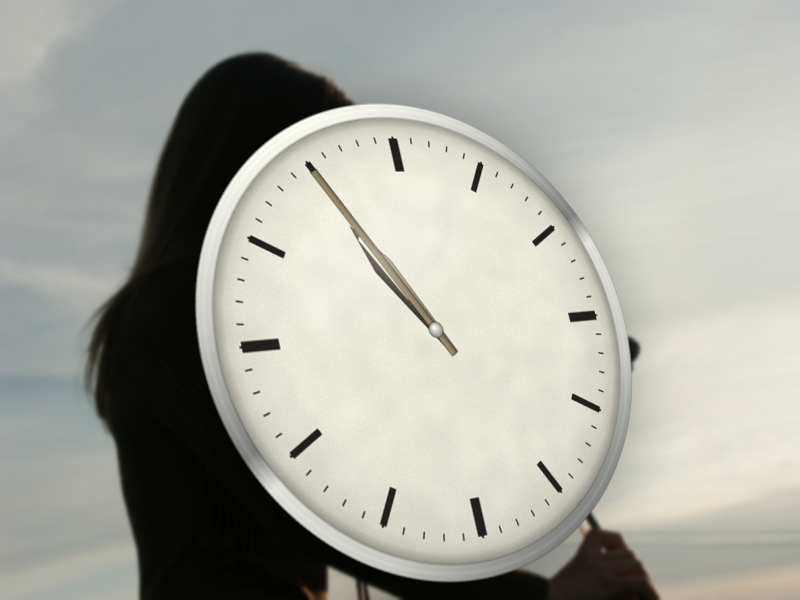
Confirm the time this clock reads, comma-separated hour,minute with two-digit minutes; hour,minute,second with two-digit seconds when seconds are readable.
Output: 10,55
